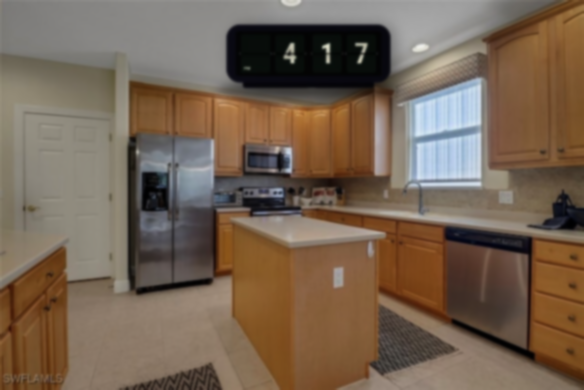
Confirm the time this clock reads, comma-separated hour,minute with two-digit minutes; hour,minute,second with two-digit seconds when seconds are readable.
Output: 4,17
